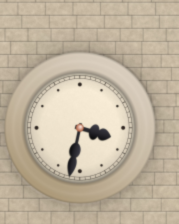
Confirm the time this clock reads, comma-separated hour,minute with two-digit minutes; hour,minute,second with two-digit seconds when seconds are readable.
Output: 3,32
